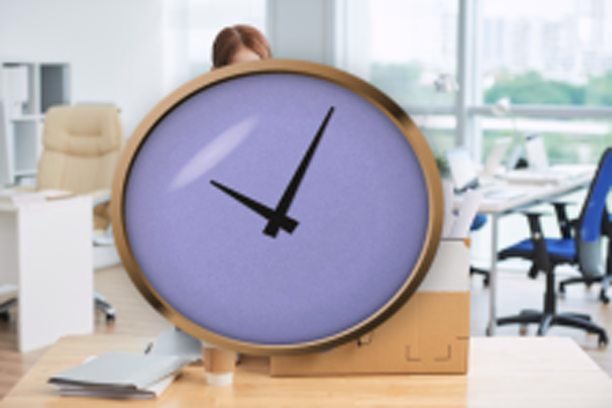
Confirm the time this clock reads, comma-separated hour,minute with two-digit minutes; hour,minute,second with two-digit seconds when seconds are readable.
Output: 10,04
